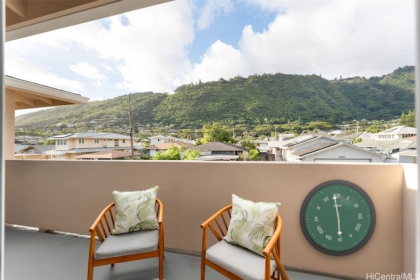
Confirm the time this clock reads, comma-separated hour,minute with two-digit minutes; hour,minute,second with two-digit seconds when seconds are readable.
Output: 5,59
